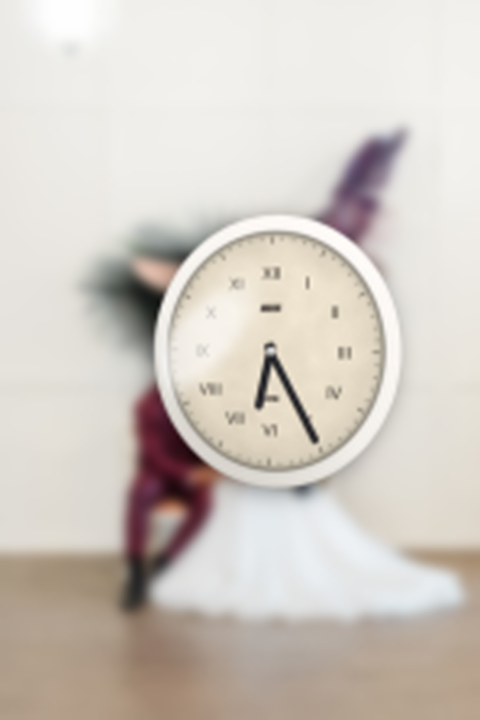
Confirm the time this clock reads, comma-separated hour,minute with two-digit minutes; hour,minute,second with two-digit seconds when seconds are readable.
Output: 6,25
